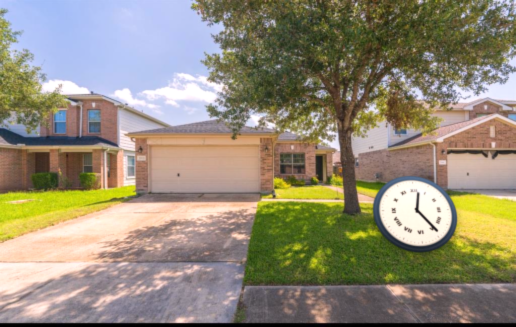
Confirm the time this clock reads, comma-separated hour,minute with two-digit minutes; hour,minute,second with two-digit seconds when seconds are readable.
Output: 12,24
